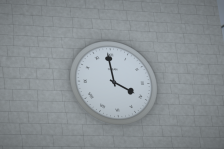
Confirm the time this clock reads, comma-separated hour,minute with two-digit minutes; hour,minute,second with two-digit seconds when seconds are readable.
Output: 3,59
